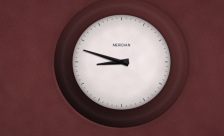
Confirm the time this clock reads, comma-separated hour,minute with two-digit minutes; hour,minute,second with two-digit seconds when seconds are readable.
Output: 8,48
